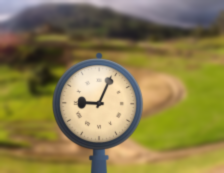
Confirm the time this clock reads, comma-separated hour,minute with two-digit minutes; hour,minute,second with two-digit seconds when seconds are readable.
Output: 9,04
